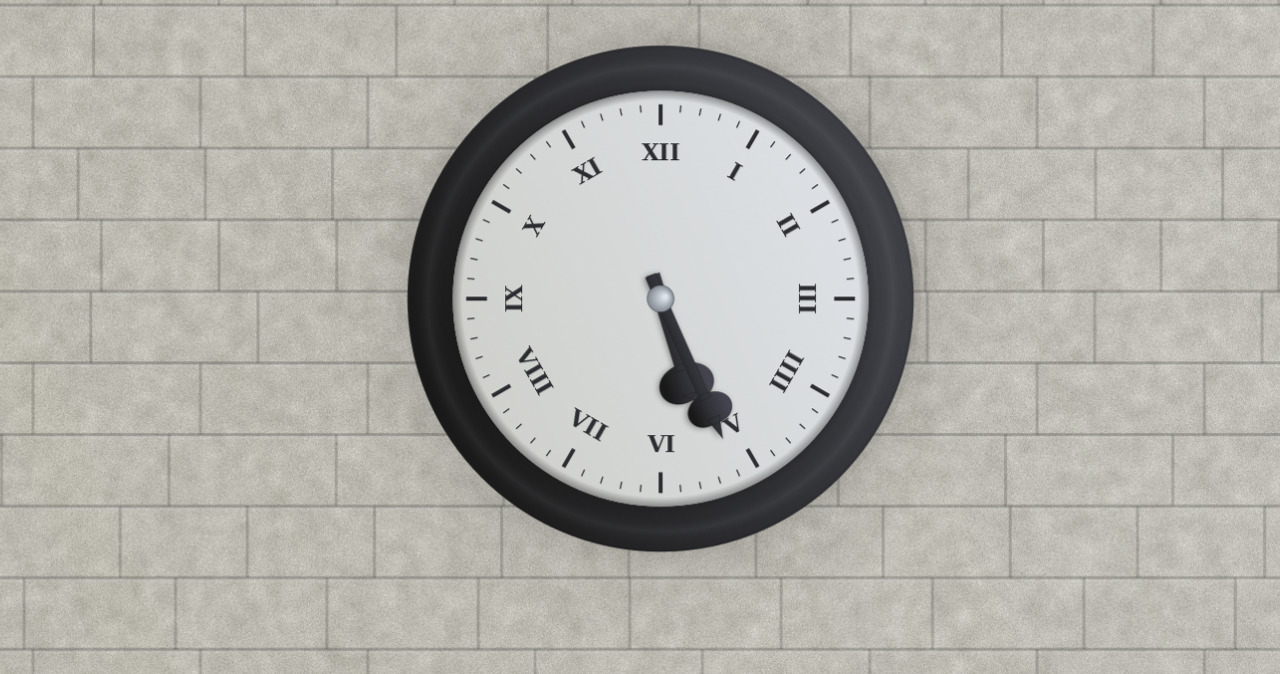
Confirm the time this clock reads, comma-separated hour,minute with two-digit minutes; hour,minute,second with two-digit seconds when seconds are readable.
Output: 5,26
